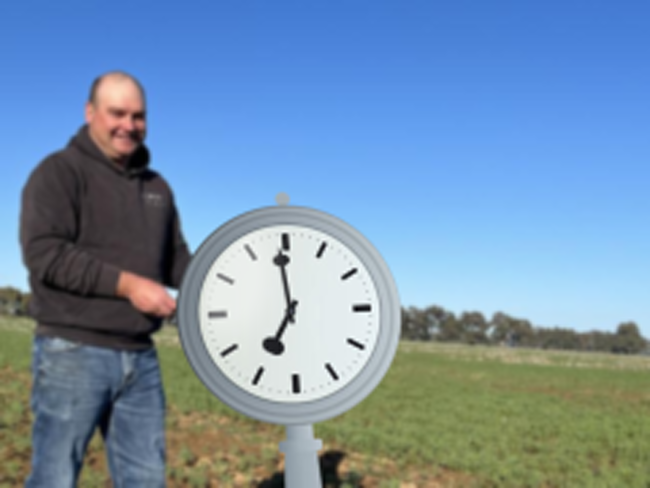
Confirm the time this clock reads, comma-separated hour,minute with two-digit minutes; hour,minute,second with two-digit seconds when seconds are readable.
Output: 6,59
